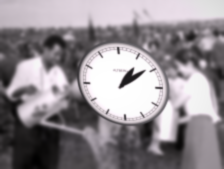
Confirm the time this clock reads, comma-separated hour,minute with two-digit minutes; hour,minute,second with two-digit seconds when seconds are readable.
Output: 1,09
